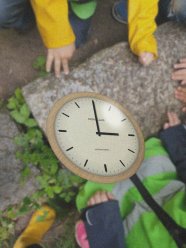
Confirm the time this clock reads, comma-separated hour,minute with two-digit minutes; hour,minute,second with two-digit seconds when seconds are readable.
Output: 3,00
